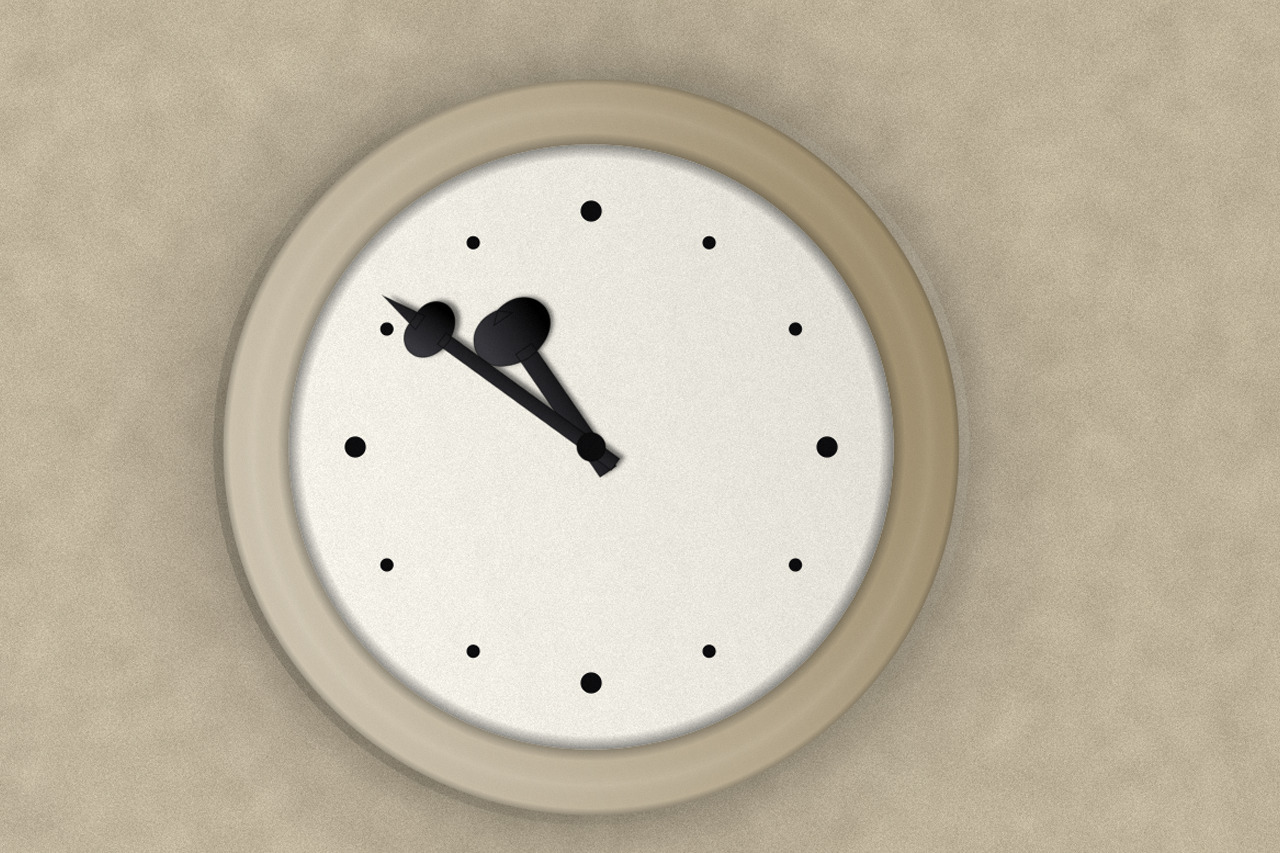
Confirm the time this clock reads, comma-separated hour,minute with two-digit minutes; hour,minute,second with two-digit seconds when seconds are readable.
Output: 10,51
